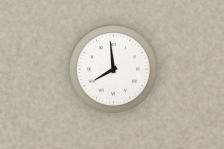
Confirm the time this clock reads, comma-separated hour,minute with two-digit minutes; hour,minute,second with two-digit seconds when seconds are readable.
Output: 7,59
